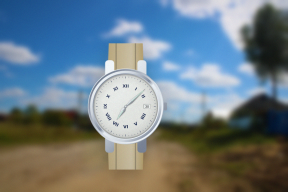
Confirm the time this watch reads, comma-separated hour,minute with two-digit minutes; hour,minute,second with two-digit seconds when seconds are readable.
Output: 7,08
